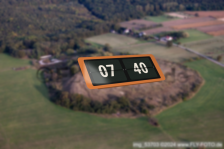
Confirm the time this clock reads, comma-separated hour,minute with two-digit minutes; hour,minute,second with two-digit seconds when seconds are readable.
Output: 7,40
